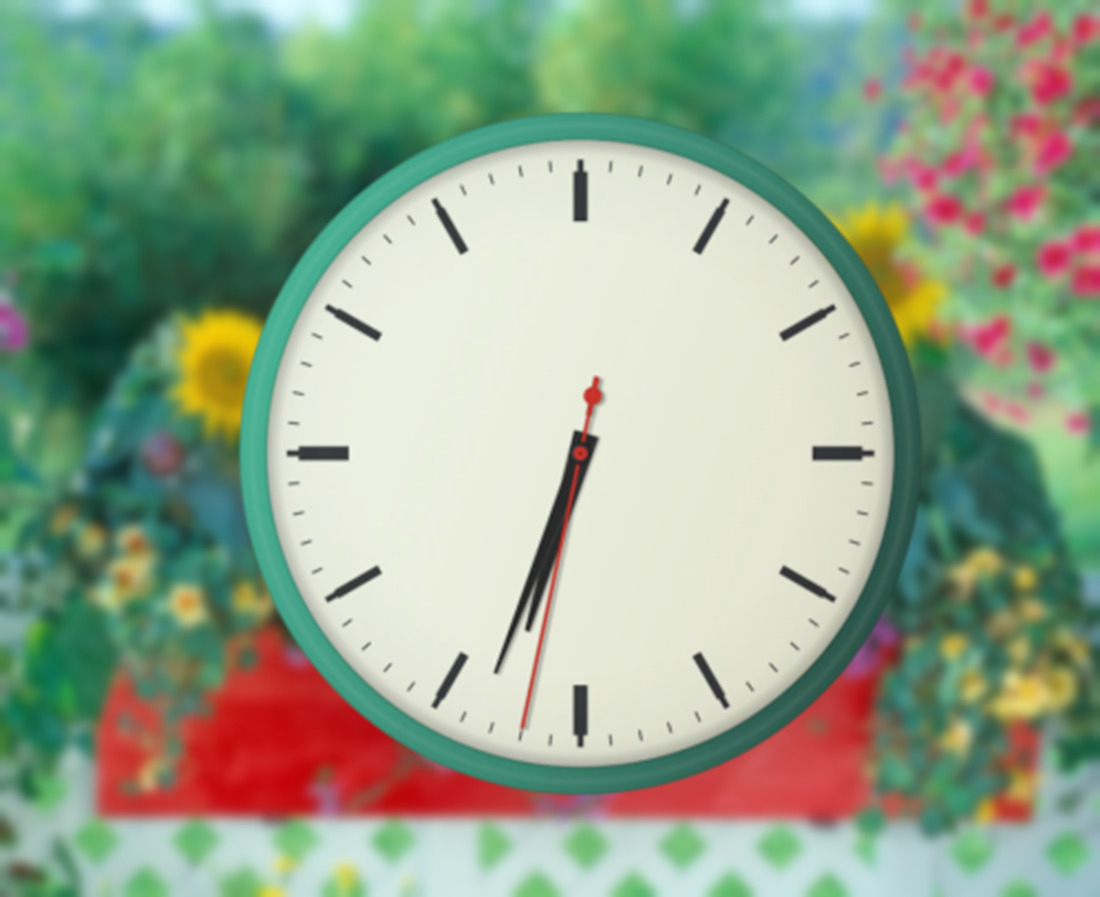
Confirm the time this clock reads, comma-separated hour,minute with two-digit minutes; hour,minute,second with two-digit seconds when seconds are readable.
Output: 6,33,32
